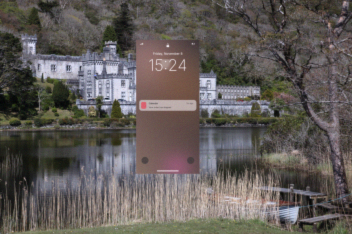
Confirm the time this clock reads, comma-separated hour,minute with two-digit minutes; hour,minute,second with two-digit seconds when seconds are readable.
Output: 15,24
